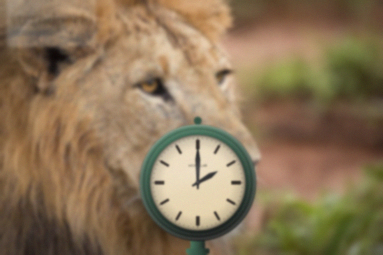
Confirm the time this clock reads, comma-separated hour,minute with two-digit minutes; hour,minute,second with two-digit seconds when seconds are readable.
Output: 2,00
